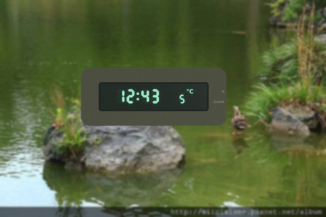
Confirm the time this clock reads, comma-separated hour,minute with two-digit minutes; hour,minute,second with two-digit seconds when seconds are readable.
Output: 12,43
